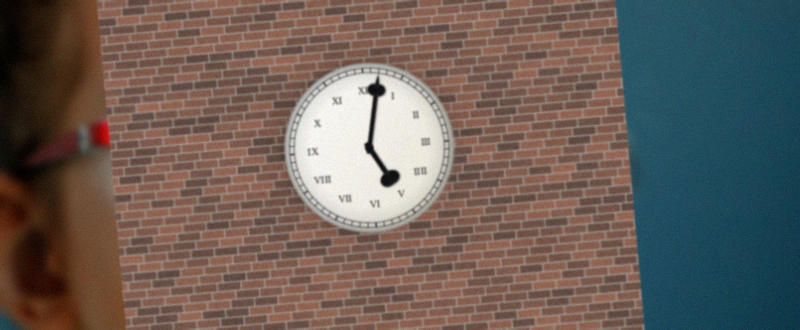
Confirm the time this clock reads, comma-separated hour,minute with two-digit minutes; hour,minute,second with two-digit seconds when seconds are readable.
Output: 5,02
